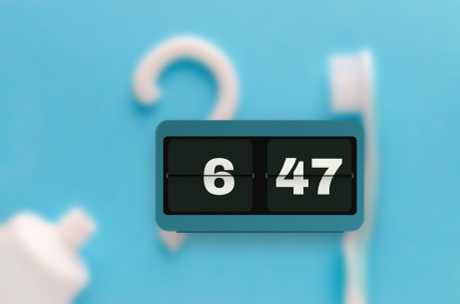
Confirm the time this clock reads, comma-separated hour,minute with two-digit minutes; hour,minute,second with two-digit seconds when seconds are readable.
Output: 6,47
